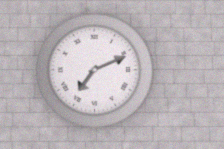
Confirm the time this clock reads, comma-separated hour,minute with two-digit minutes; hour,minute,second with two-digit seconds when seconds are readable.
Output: 7,11
